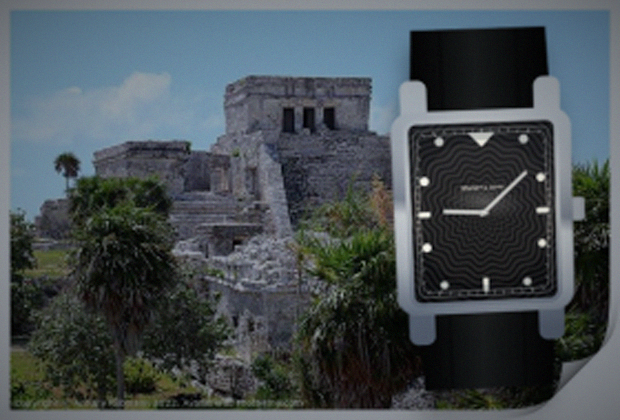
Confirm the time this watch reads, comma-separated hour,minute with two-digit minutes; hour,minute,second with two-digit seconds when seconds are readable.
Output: 9,08
